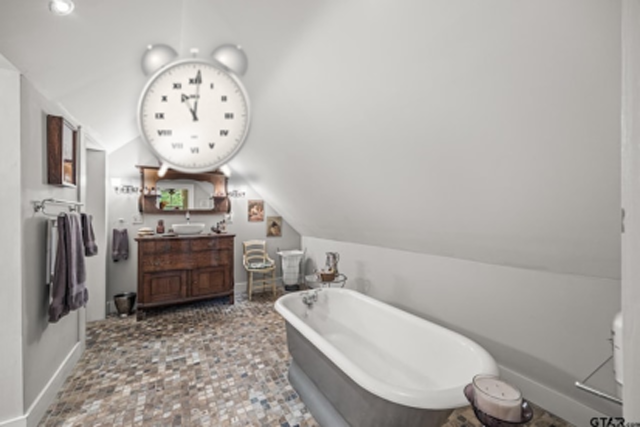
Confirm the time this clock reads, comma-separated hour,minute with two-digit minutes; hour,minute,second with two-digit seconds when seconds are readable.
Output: 11,01
